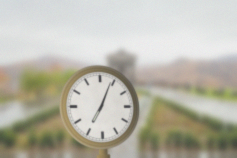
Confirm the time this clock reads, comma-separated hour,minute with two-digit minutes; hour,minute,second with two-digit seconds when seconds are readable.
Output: 7,04
